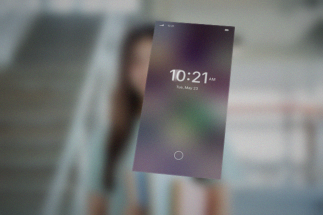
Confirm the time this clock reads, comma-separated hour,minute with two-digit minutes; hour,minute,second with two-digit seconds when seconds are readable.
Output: 10,21
